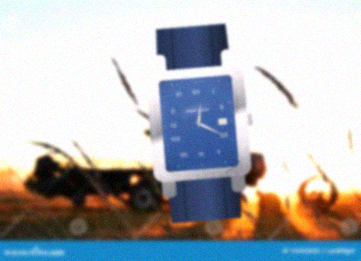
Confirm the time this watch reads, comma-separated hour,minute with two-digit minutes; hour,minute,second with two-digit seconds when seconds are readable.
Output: 12,20
